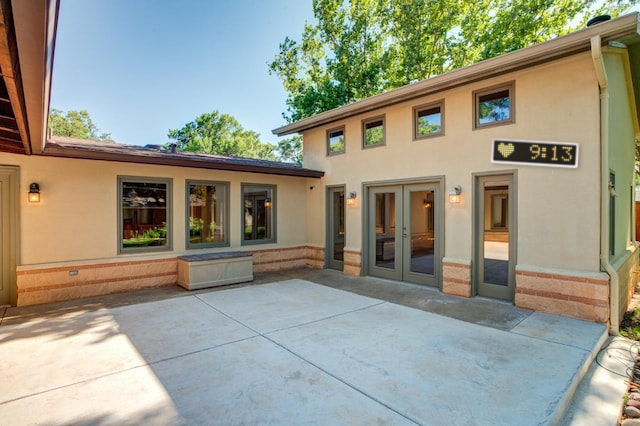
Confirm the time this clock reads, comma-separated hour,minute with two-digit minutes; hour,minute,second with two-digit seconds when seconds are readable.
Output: 9,13
